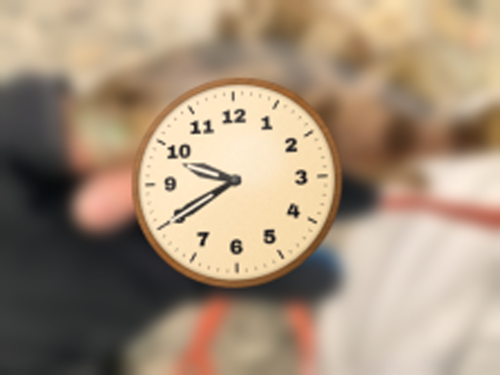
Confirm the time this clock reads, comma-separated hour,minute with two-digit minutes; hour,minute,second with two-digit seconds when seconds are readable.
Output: 9,40
